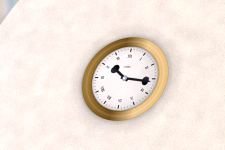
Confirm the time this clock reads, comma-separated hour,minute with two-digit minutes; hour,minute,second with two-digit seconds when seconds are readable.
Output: 10,16
